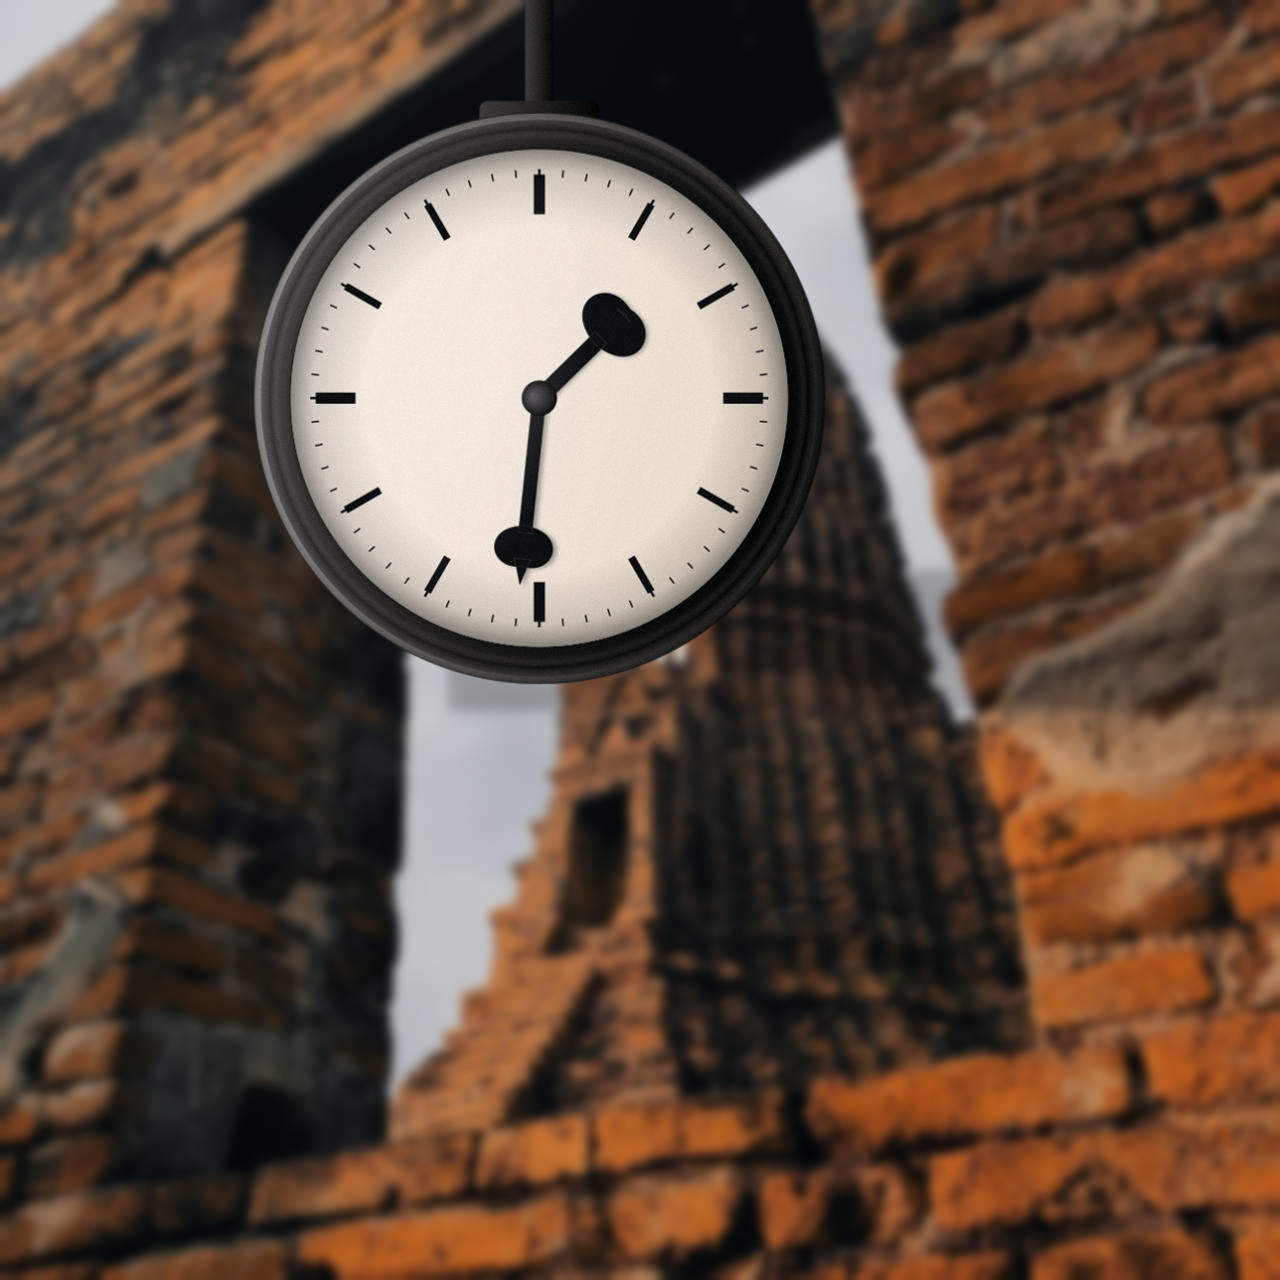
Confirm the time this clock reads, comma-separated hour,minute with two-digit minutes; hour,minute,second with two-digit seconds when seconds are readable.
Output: 1,31
